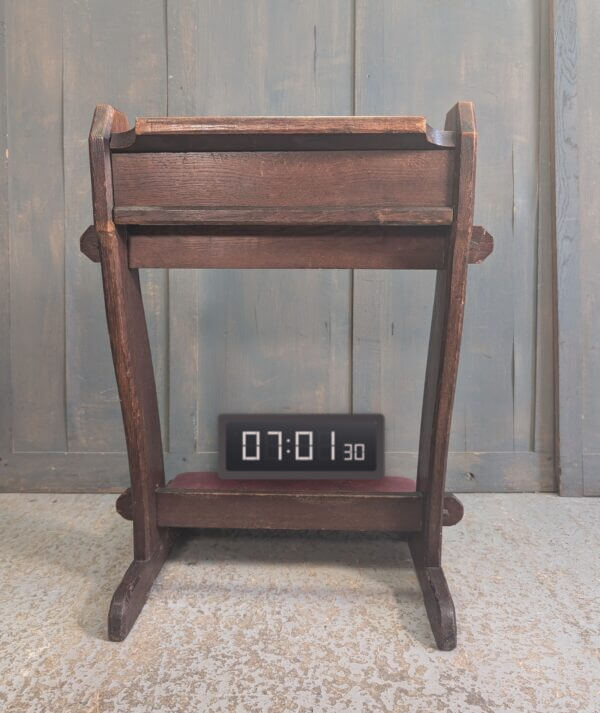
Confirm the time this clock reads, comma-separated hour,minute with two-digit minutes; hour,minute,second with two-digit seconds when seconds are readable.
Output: 7,01,30
